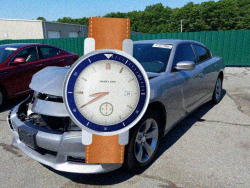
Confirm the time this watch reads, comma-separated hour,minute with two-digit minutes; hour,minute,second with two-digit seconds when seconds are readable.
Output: 8,40
